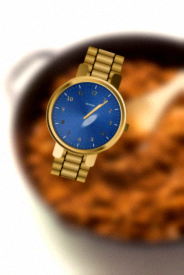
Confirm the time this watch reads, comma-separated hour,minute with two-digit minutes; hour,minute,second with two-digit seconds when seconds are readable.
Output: 1,06
